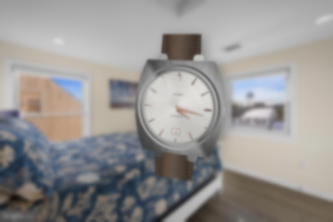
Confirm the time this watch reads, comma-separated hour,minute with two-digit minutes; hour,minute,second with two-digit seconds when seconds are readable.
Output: 4,17
